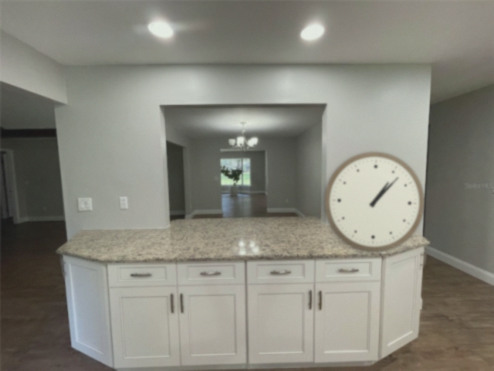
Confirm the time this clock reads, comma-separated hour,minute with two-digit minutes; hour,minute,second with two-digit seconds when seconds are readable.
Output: 1,07
